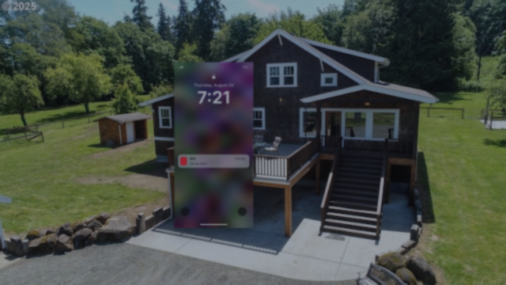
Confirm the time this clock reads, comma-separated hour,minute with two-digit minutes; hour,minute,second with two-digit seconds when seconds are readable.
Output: 7,21
